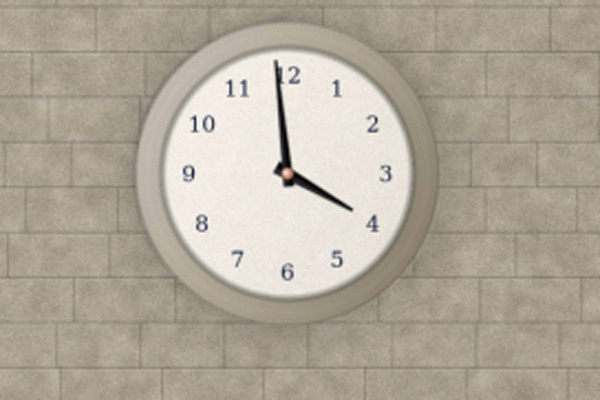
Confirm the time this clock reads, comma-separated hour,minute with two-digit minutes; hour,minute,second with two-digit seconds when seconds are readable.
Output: 3,59
